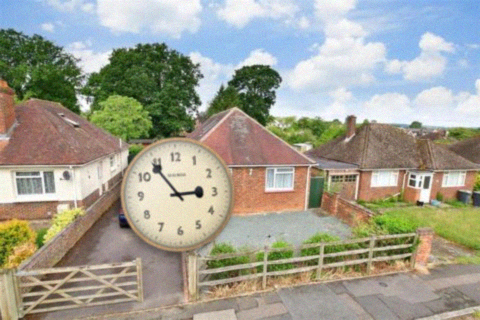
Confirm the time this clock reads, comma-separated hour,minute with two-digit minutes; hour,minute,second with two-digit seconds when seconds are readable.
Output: 2,54
